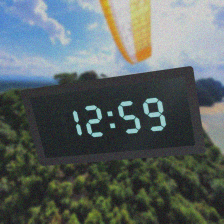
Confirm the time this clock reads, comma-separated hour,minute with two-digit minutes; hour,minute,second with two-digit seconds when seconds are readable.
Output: 12,59
